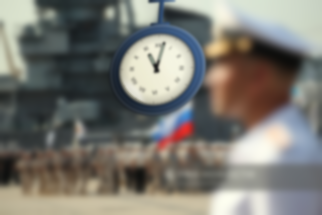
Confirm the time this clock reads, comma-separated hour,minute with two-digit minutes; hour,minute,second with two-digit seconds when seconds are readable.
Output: 11,02
